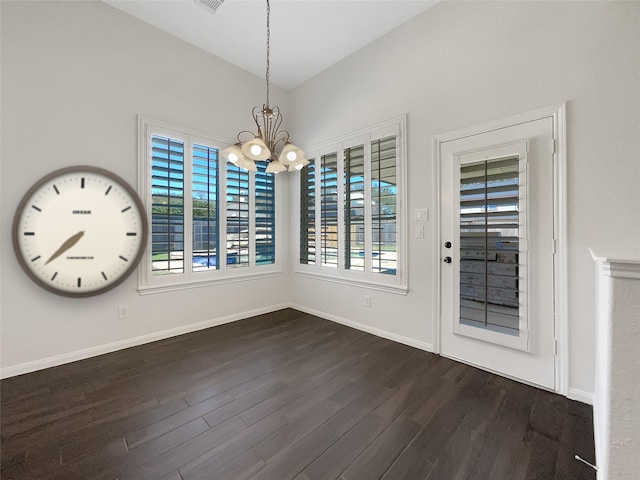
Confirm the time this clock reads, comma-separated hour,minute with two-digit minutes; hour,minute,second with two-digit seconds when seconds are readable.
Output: 7,38
